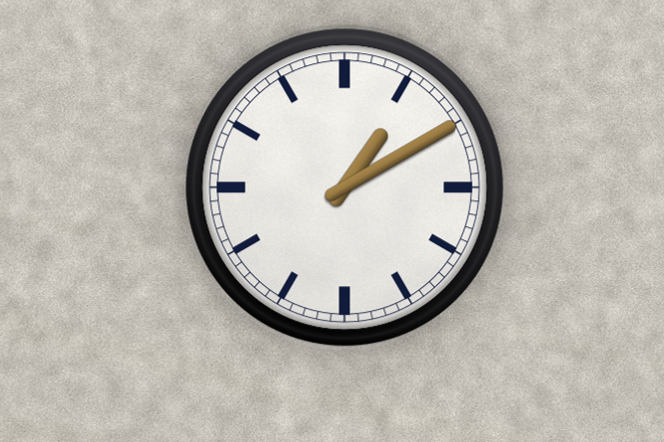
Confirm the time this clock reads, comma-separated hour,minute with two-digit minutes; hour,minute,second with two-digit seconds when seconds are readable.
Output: 1,10
